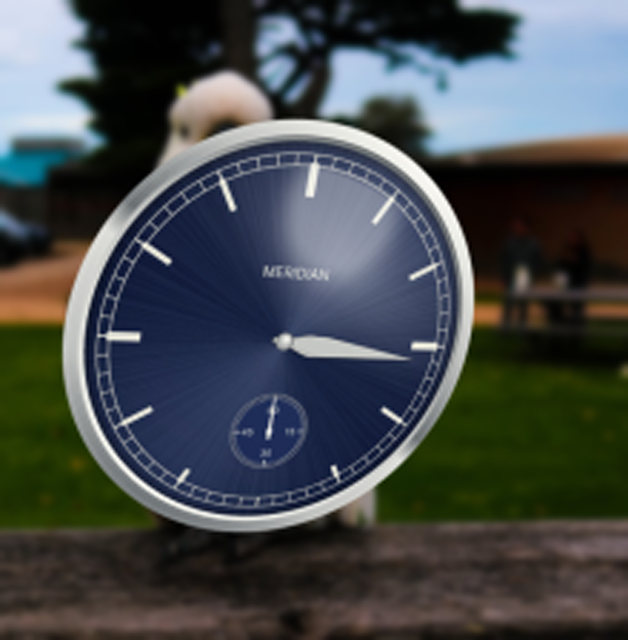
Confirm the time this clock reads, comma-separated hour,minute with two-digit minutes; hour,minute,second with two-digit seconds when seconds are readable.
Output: 3,16
